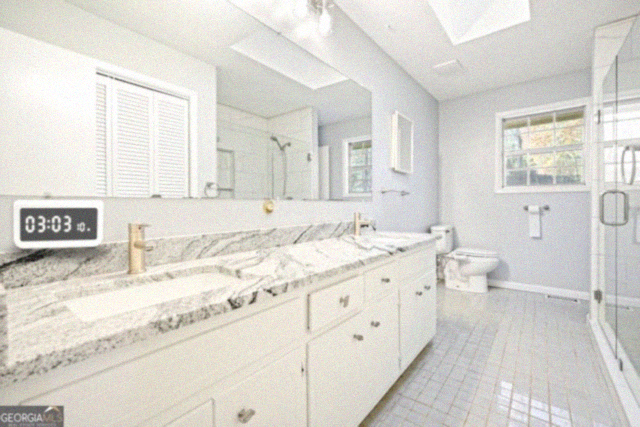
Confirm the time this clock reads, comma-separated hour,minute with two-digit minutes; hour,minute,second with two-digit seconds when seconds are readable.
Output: 3,03
